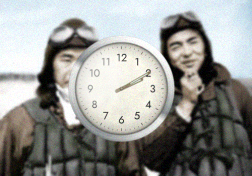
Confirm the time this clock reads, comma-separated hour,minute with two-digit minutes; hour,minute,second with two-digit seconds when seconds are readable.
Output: 2,10
